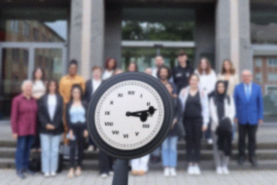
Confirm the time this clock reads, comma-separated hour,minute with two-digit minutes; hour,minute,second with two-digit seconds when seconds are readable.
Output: 3,13
